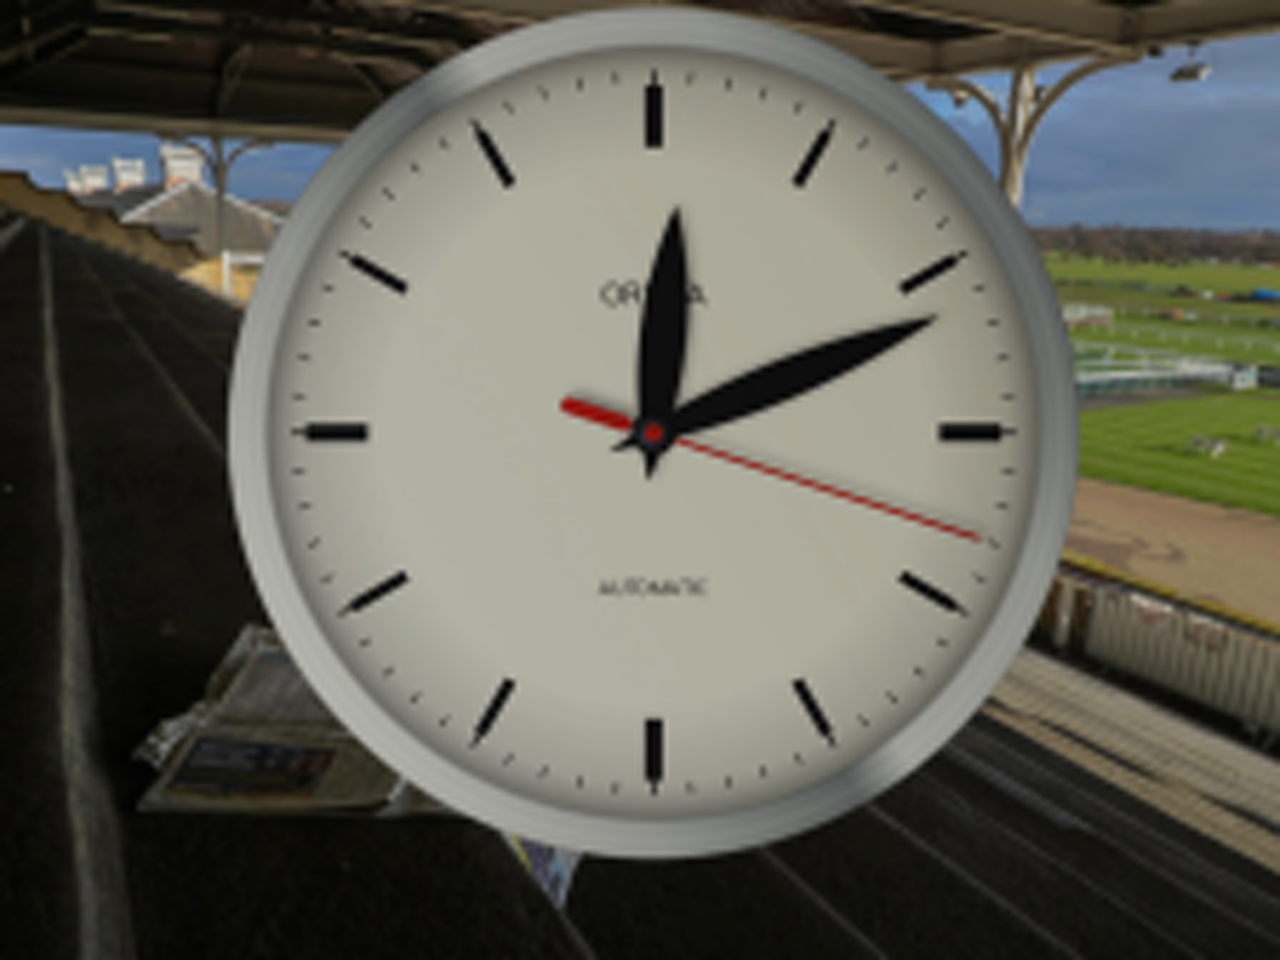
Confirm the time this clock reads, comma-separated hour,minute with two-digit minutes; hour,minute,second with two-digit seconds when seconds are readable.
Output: 12,11,18
